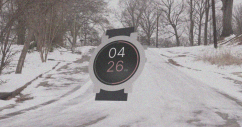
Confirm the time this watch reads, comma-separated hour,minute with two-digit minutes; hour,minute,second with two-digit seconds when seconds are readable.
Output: 4,26
